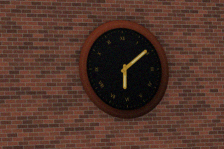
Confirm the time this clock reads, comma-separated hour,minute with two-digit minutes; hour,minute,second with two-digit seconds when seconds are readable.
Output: 6,09
